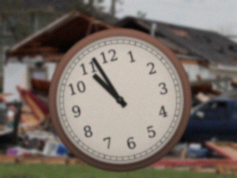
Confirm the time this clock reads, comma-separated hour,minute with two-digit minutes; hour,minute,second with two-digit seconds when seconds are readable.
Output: 10,57
